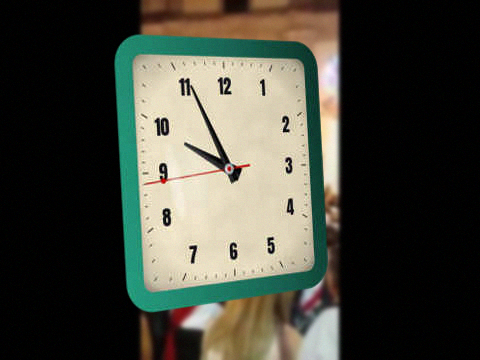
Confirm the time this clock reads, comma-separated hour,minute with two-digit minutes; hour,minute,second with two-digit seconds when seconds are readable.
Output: 9,55,44
